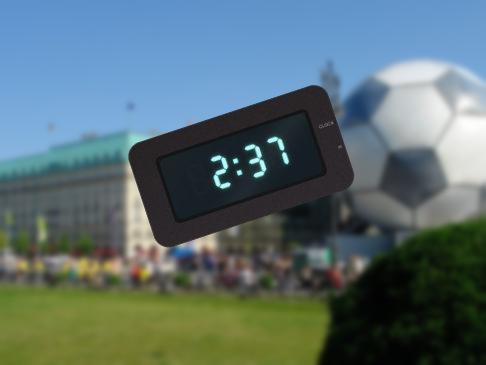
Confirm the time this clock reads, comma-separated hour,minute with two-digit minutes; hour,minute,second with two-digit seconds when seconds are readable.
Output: 2,37
